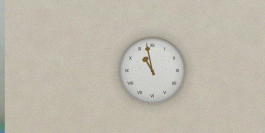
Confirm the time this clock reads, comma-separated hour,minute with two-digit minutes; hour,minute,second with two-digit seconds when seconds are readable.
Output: 10,58
